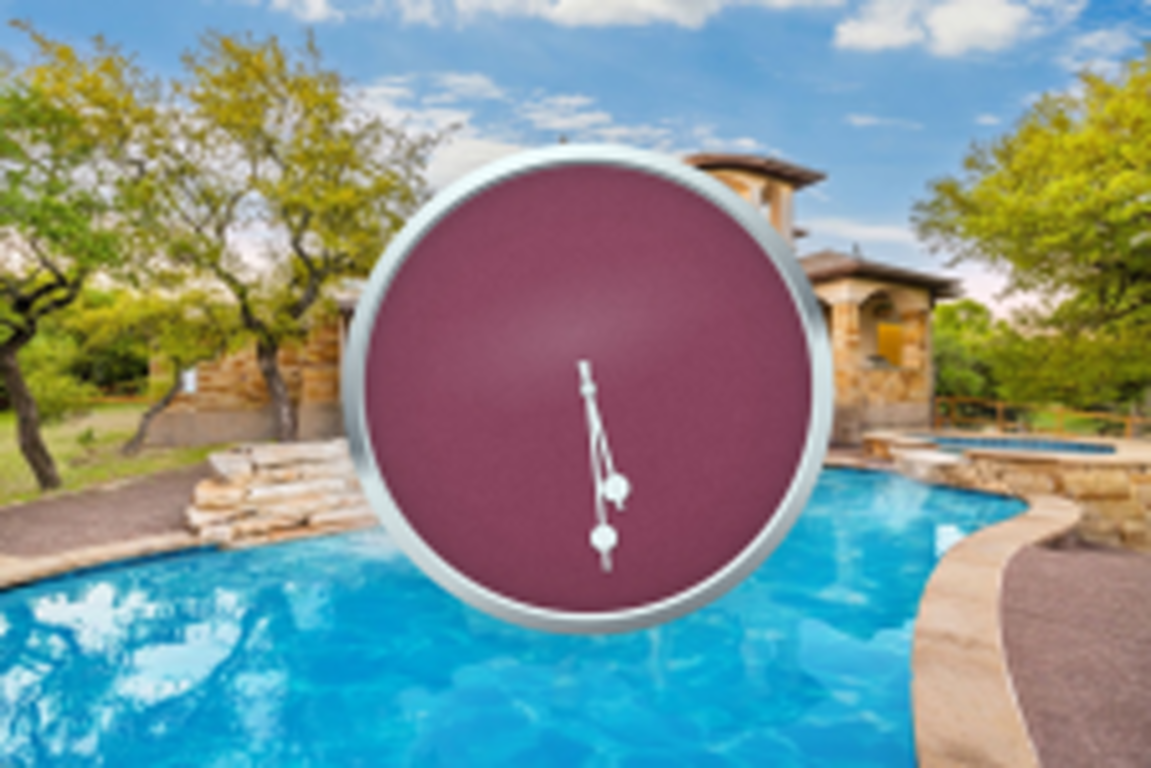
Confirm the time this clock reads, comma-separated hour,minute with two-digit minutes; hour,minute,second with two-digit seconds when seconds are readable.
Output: 5,29
